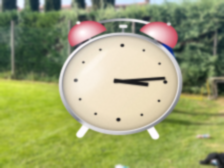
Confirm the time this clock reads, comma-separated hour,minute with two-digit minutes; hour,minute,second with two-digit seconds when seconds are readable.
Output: 3,14
